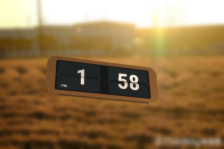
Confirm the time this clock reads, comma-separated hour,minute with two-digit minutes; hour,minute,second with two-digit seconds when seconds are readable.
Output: 1,58
